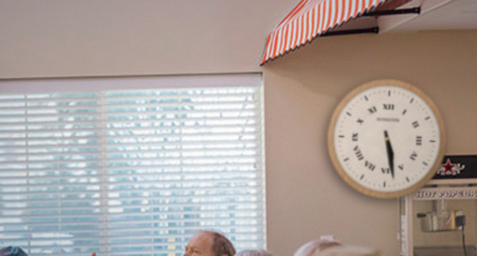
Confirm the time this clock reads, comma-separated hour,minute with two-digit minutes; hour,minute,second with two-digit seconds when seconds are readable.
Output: 5,28
